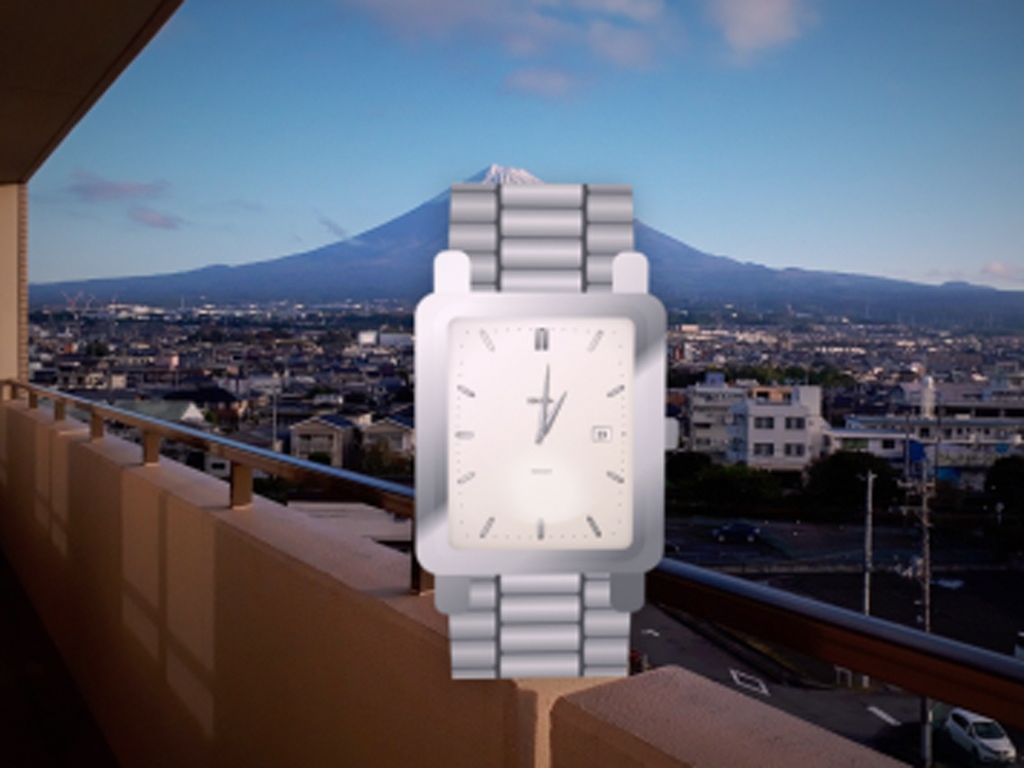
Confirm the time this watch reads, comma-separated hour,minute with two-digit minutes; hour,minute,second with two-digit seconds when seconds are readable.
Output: 1,01
